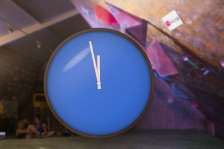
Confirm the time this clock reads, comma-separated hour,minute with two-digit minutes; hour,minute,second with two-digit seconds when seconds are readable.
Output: 11,58
